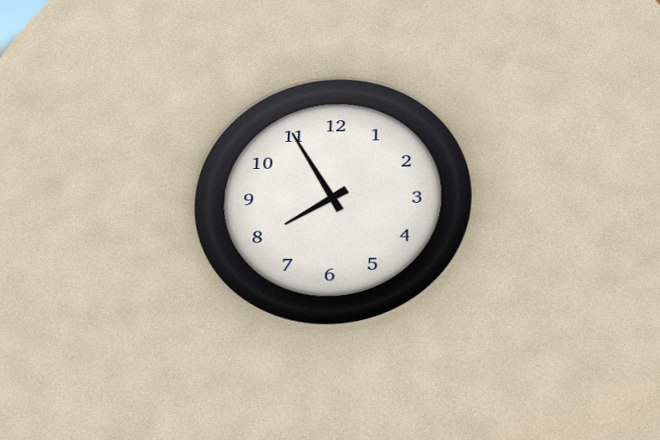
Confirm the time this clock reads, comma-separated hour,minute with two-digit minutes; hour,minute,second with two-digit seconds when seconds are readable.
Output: 7,55
